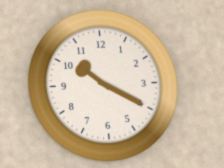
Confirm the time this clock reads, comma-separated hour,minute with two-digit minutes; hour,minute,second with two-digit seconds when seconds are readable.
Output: 10,20
